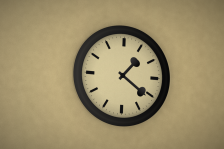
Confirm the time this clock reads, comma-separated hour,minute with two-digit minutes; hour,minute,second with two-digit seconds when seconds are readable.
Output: 1,21
